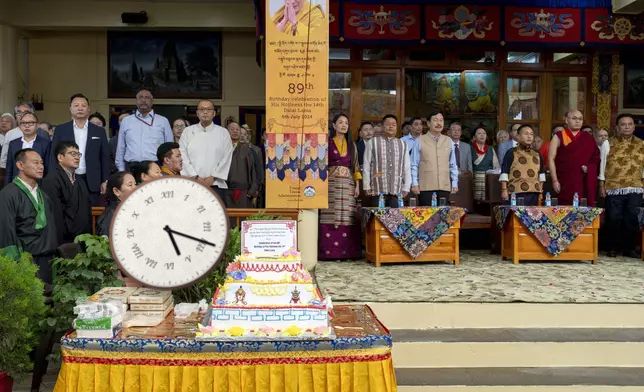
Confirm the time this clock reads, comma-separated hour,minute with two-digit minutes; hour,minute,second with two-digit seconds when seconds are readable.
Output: 5,19
